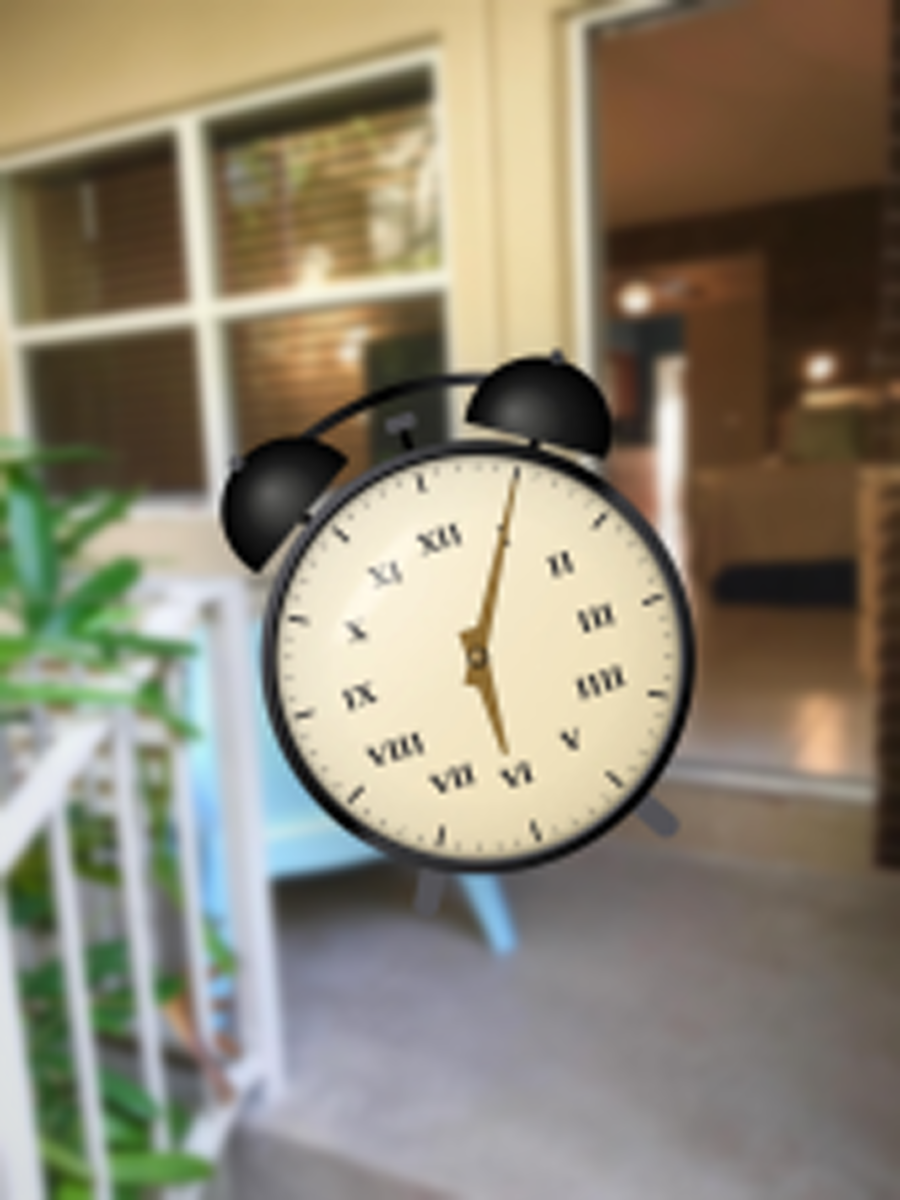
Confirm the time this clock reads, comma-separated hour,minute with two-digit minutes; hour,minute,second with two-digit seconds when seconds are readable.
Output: 6,05
